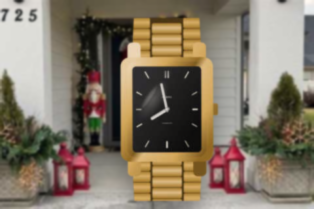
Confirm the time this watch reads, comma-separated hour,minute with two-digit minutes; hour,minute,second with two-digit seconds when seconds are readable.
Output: 7,58
